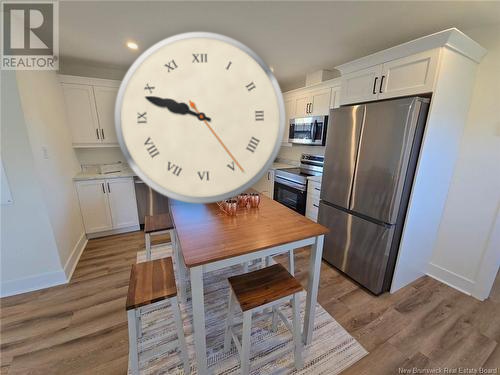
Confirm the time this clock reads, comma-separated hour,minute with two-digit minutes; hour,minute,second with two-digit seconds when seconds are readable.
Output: 9,48,24
